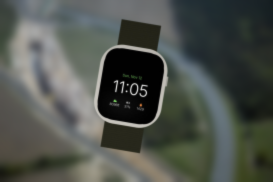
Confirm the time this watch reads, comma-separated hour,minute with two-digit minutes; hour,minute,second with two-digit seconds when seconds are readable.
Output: 11,05
